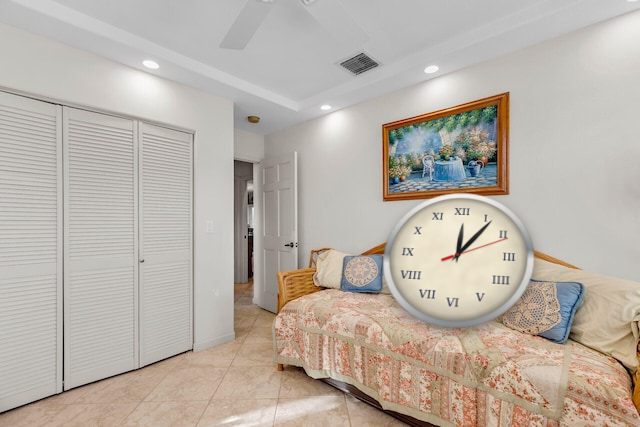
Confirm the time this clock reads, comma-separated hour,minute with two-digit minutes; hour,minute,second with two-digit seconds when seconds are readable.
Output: 12,06,11
